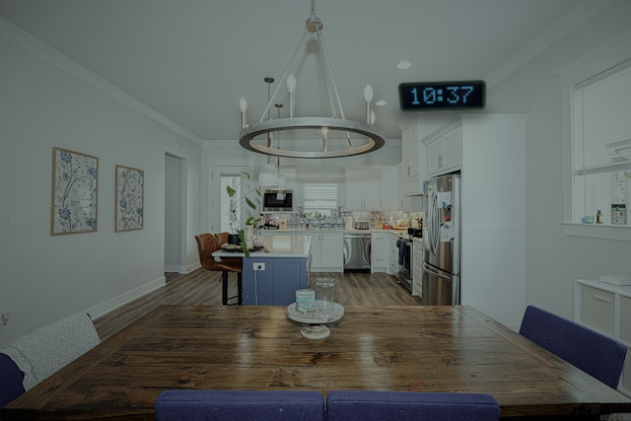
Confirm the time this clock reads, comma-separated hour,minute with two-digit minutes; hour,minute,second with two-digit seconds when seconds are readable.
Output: 10,37
